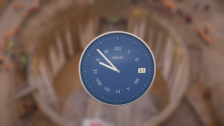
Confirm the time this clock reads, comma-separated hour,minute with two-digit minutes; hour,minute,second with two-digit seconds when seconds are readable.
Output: 9,53
